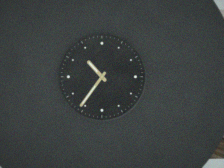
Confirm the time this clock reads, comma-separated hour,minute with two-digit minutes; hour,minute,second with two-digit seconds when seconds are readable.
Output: 10,36
